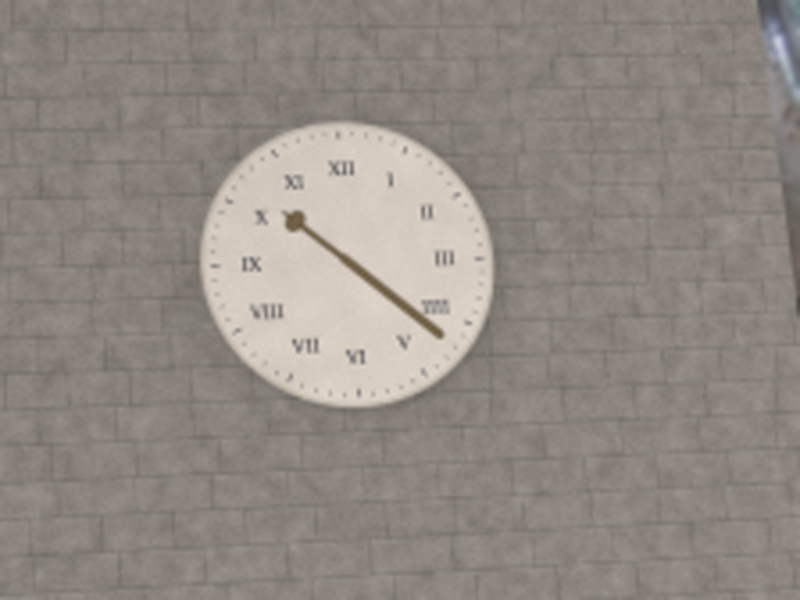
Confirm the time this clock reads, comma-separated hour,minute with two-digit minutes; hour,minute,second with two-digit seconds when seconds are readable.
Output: 10,22
